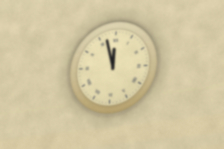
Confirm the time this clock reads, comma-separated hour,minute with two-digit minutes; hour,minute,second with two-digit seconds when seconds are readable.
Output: 11,57
